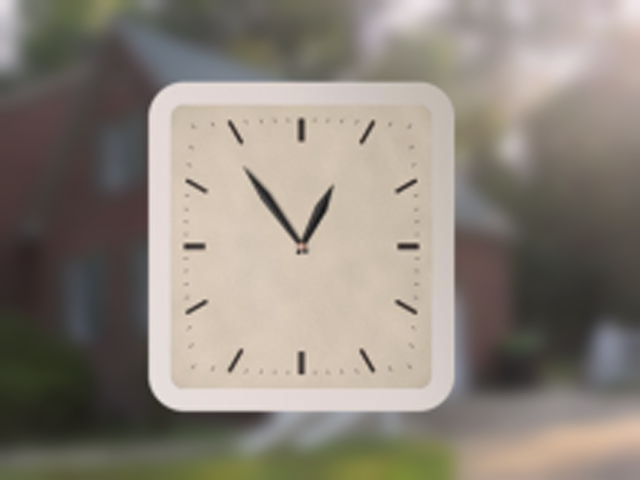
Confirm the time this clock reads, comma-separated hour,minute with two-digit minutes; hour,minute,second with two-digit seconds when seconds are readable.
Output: 12,54
